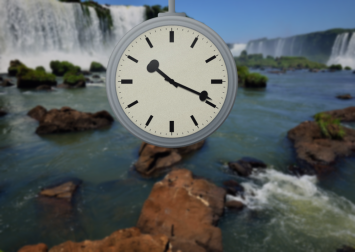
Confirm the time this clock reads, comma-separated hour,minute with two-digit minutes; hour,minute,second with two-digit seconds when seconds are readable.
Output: 10,19
